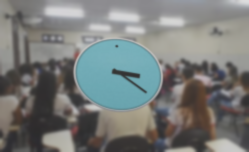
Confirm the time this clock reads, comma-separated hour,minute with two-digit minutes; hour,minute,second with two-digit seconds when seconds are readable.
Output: 3,22
